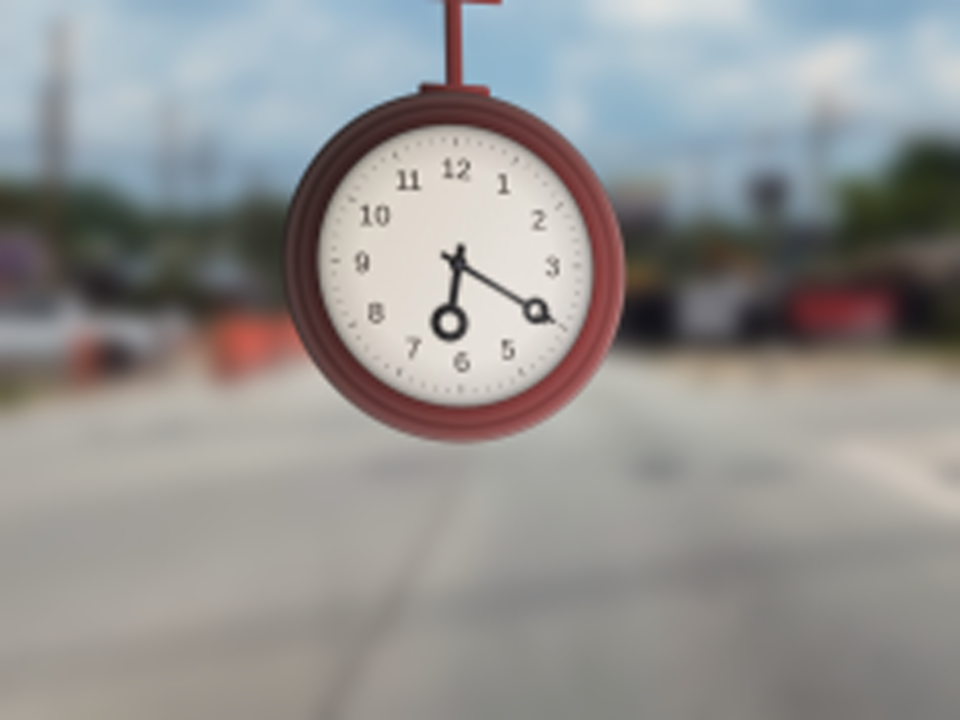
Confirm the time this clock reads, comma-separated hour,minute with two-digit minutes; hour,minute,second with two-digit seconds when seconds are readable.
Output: 6,20
